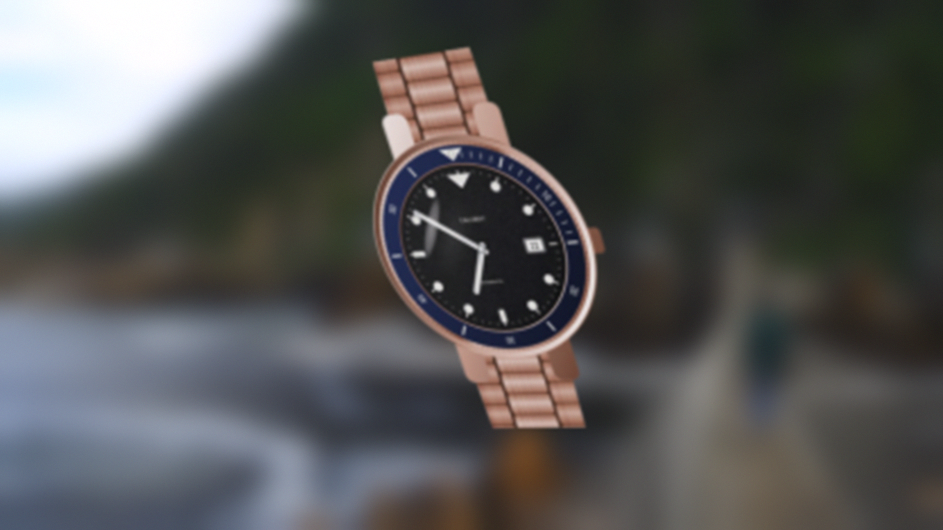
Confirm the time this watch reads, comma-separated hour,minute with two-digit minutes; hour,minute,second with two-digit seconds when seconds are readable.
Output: 6,51
